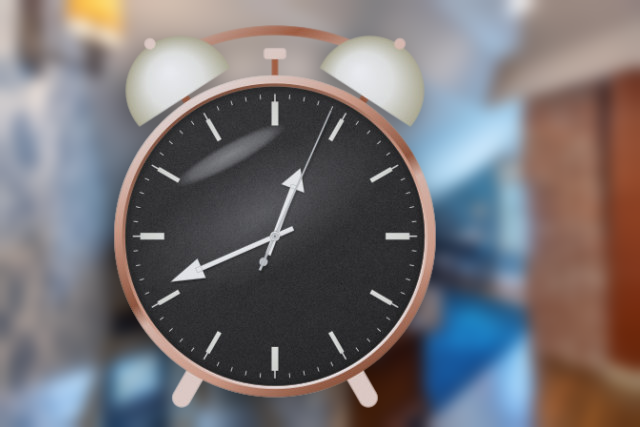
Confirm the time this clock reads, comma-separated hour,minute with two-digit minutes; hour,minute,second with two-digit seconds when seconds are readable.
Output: 12,41,04
